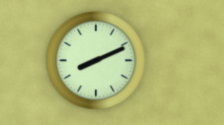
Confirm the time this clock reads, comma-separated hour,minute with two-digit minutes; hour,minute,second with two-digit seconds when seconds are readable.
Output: 8,11
